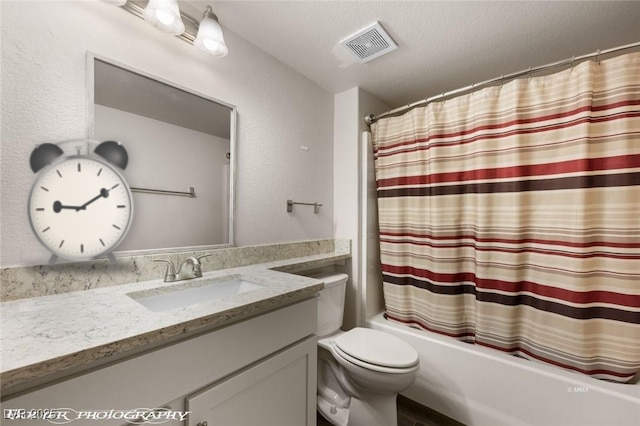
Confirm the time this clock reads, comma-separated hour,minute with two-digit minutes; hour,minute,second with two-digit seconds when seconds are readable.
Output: 9,10
